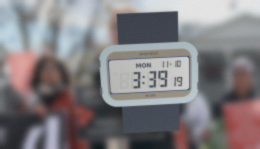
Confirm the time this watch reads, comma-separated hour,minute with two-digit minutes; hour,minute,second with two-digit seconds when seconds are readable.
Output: 3,39,19
